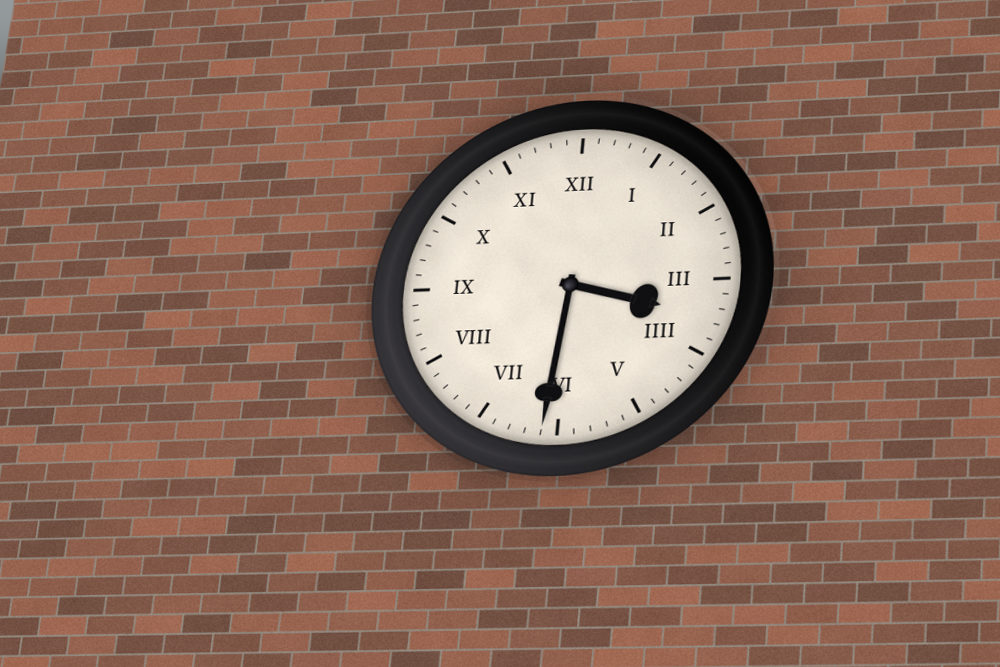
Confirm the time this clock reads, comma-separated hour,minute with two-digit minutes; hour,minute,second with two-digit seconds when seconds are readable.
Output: 3,31
